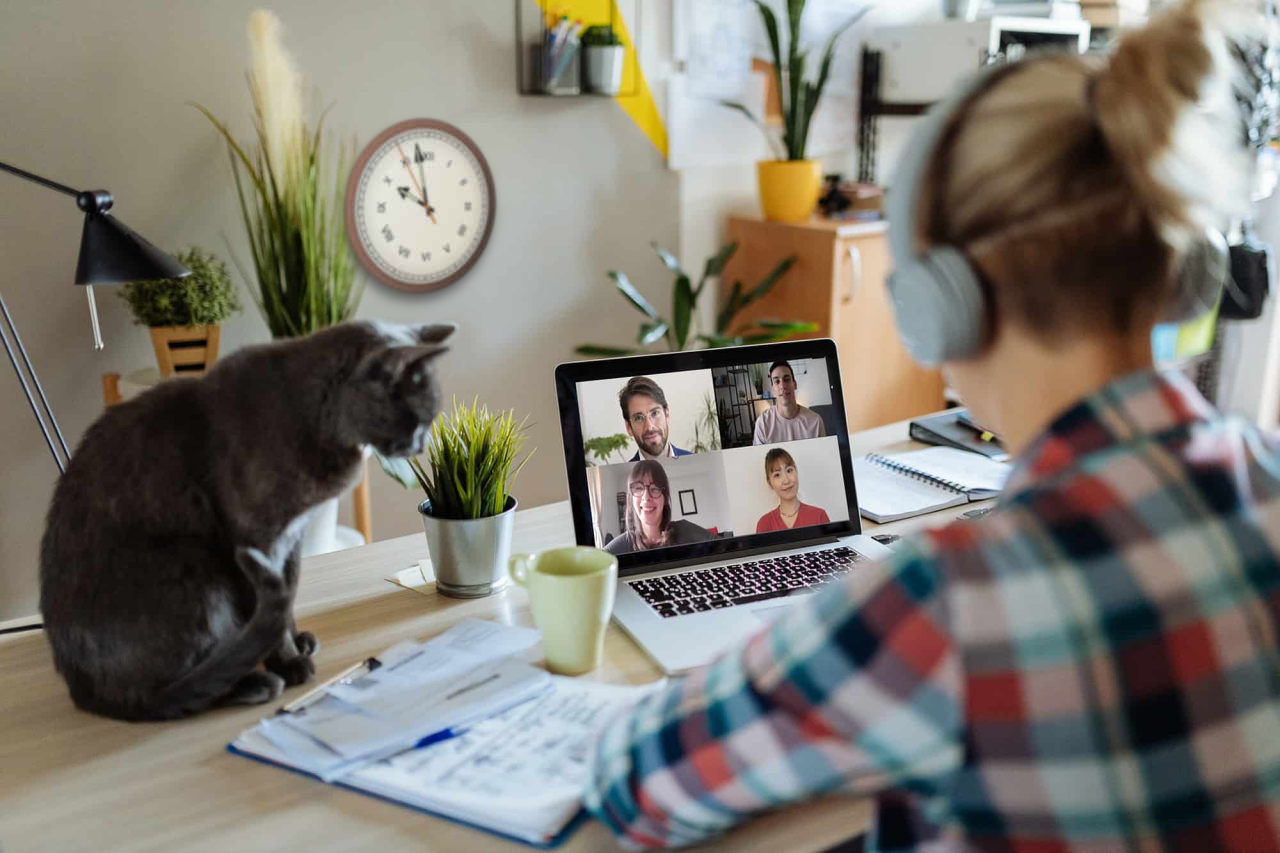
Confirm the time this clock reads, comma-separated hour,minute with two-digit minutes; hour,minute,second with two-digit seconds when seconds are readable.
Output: 9,57,55
